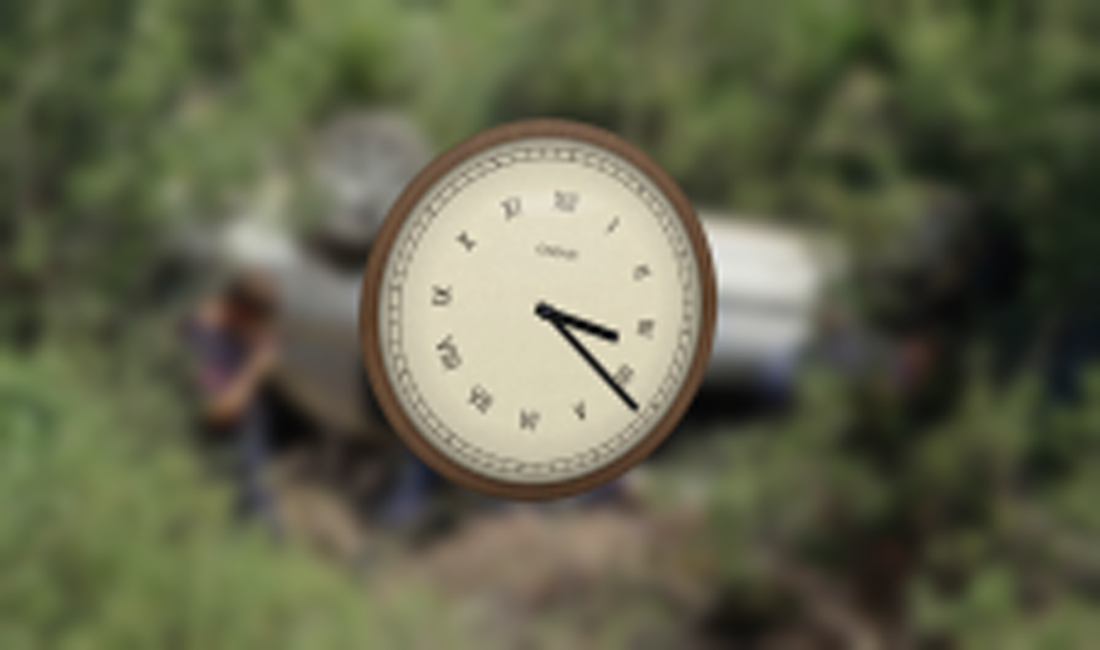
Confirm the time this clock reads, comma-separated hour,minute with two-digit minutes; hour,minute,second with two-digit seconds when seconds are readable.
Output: 3,21
